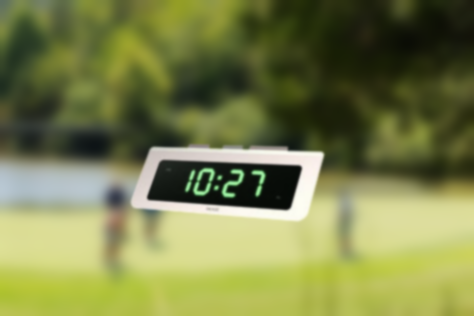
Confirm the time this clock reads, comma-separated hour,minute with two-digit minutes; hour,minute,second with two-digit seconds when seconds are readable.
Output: 10,27
